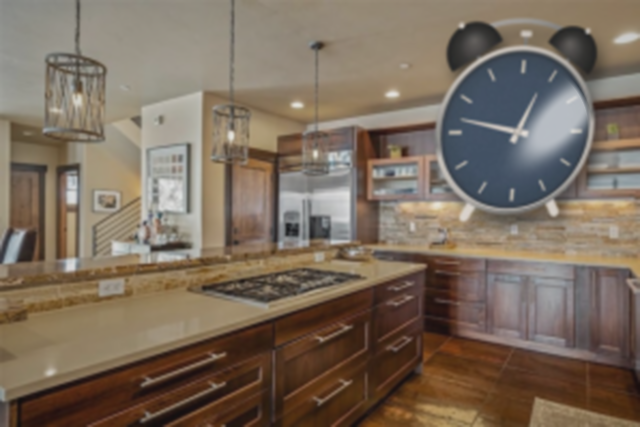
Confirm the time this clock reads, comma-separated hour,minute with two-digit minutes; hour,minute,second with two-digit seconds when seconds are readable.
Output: 12,47
